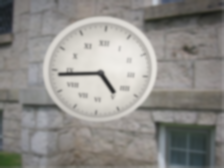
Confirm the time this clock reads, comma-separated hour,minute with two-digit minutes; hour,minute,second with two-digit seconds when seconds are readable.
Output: 4,44
